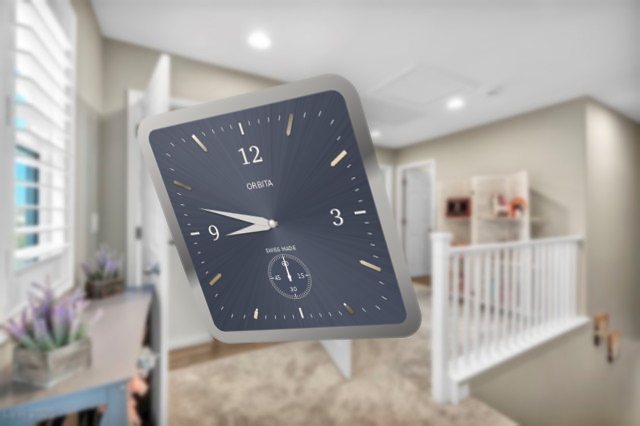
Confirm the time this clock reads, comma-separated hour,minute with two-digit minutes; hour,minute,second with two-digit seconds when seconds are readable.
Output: 8,48
